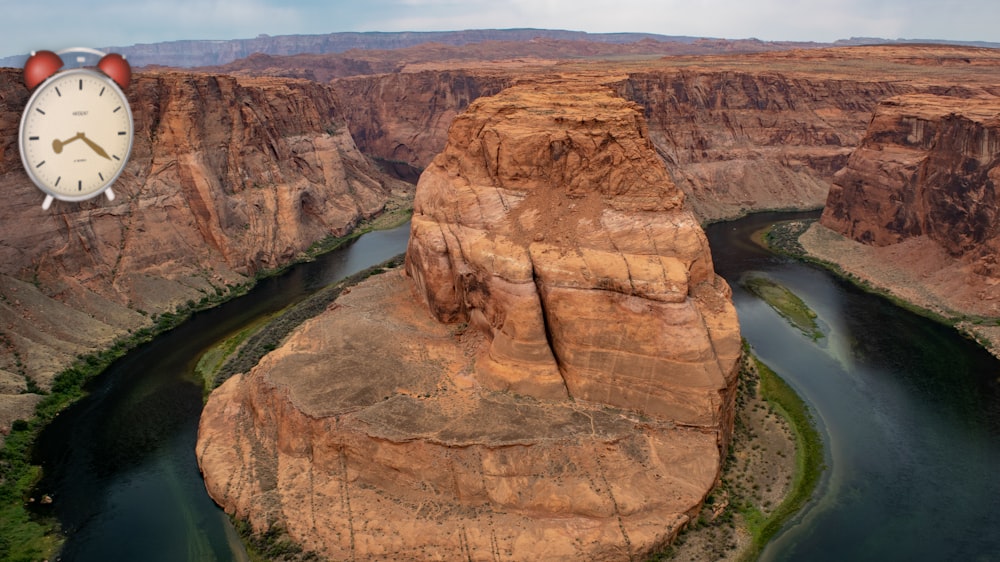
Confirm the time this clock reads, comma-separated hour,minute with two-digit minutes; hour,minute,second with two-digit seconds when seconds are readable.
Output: 8,21
